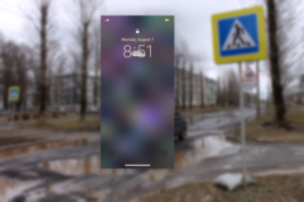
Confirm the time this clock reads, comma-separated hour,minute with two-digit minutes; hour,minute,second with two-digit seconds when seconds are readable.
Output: 8,51
